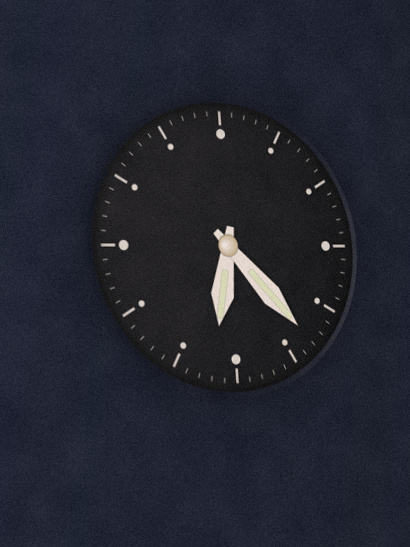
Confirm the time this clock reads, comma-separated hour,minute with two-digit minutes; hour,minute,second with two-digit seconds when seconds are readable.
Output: 6,23
